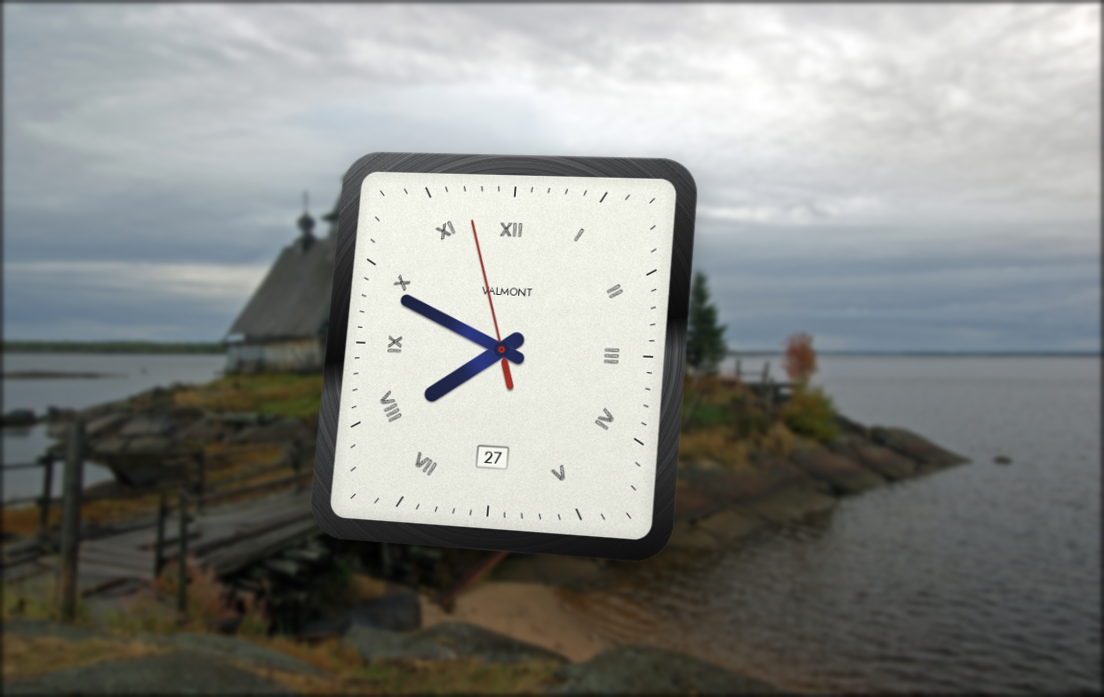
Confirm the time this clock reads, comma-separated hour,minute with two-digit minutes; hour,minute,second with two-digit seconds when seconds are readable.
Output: 7,48,57
